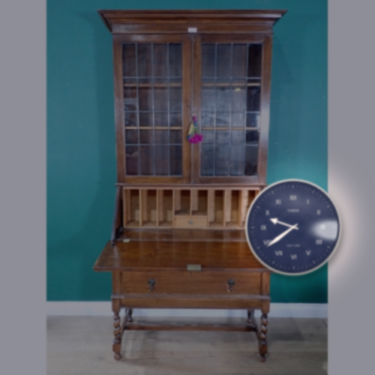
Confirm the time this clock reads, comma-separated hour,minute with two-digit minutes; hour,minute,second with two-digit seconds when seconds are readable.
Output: 9,39
